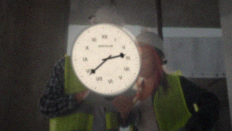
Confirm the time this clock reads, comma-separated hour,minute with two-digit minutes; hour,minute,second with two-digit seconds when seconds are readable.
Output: 2,39
